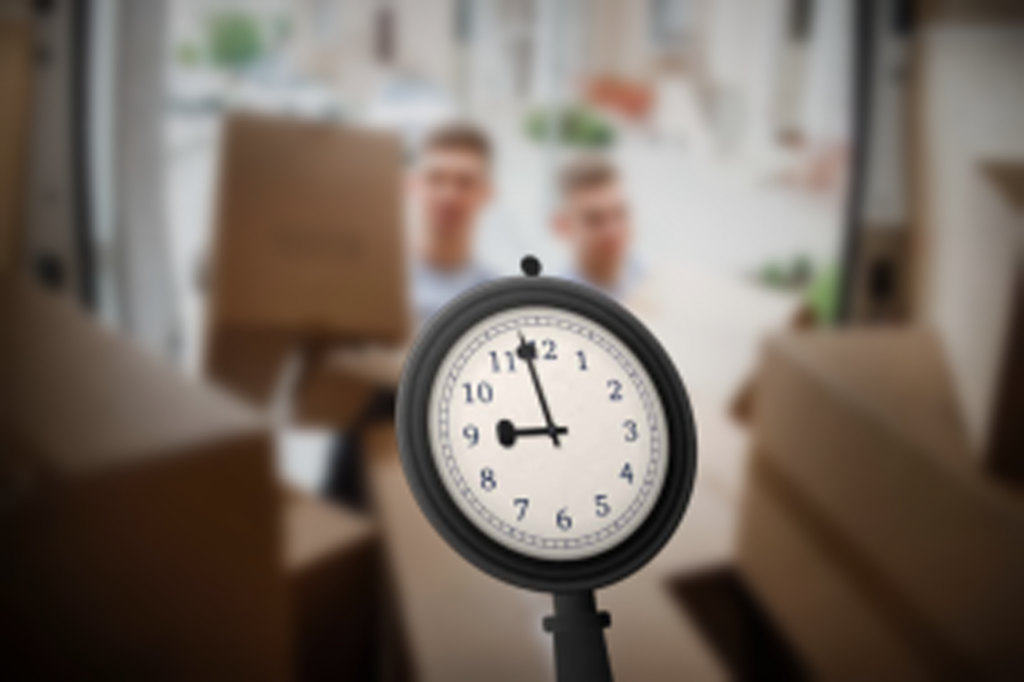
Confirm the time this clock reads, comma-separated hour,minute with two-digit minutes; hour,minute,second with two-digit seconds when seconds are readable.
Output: 8,58
